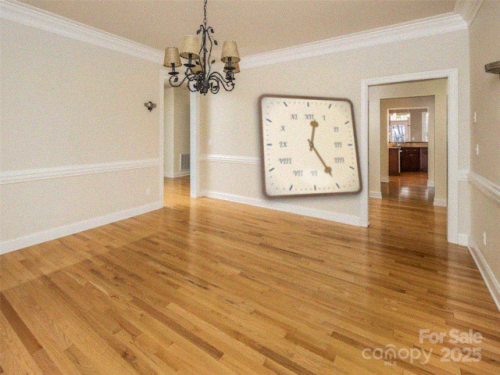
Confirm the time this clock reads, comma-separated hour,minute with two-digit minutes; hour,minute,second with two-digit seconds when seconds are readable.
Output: 12,25
